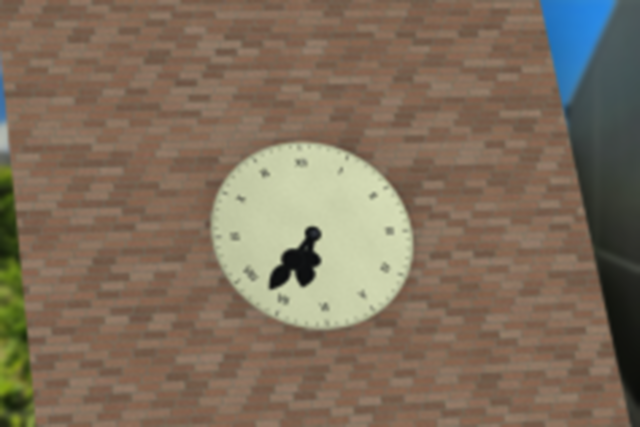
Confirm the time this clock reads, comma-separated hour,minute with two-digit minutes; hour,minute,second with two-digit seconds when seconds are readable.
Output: 6,37
